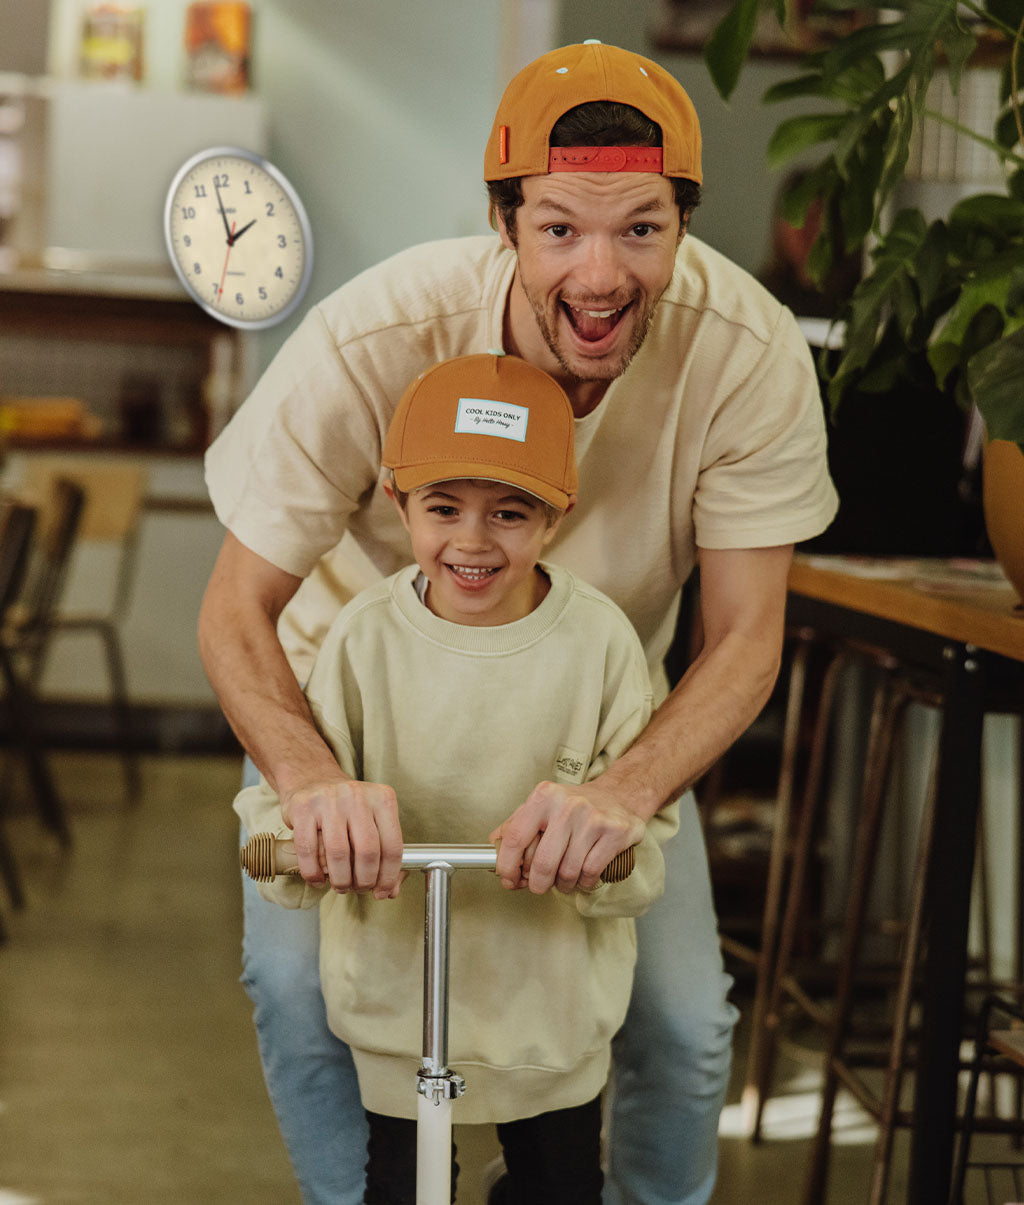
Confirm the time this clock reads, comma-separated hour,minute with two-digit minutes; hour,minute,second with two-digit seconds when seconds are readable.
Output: 1,58,34
